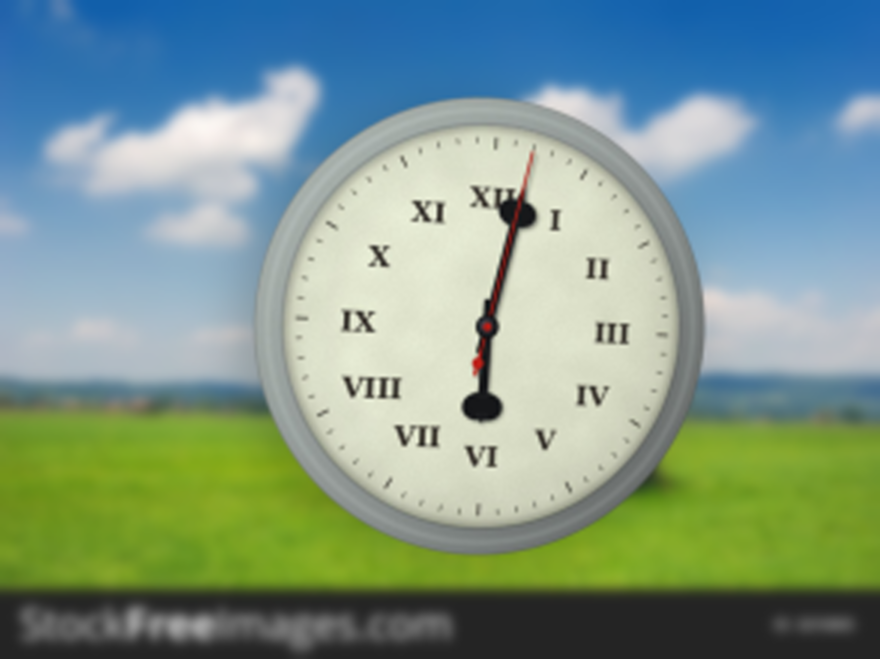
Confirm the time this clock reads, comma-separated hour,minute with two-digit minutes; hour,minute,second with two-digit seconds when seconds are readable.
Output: 6,02,02
